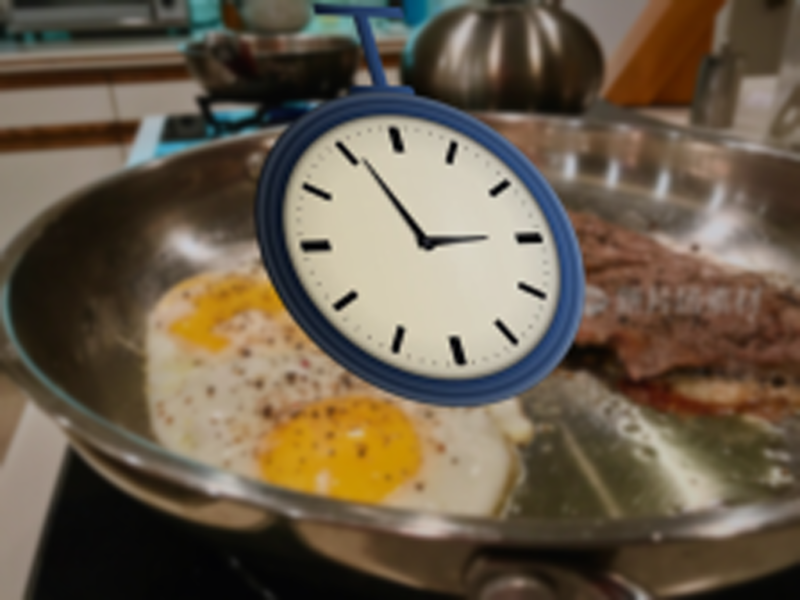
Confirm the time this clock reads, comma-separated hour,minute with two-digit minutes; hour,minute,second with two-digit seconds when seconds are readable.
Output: 2,56
